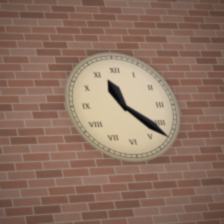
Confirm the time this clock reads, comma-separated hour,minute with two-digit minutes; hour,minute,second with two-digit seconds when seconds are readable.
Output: 11,22
